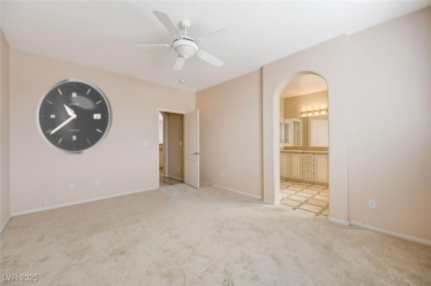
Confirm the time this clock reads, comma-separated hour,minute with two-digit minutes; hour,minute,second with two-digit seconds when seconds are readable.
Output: 10,39
